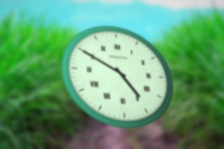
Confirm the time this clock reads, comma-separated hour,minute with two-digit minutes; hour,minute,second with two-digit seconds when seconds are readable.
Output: 4,50
